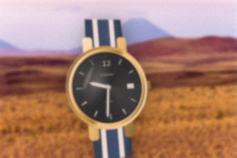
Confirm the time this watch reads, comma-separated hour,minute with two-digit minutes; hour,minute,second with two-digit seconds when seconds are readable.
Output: 9,31
